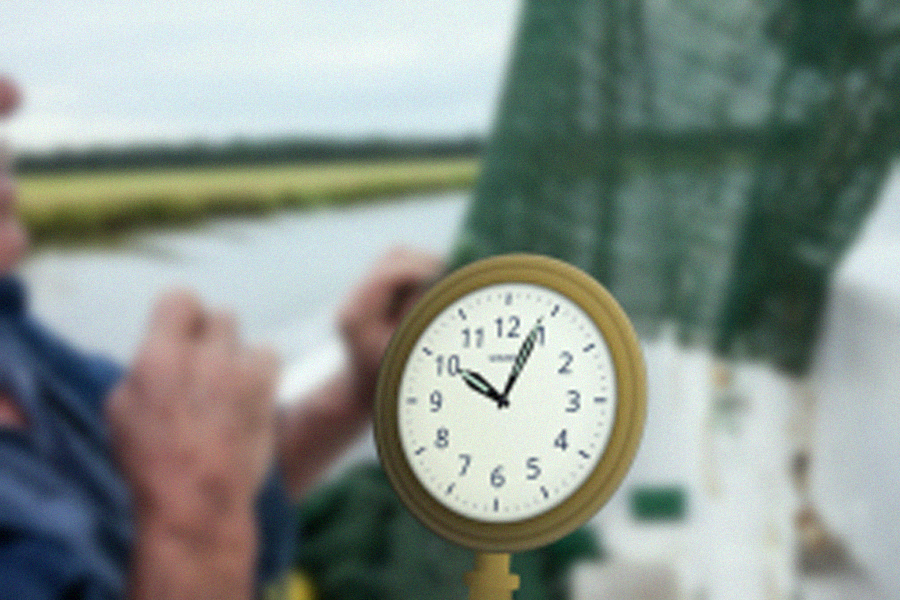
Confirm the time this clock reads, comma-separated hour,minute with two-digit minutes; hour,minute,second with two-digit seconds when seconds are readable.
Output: 10,04
